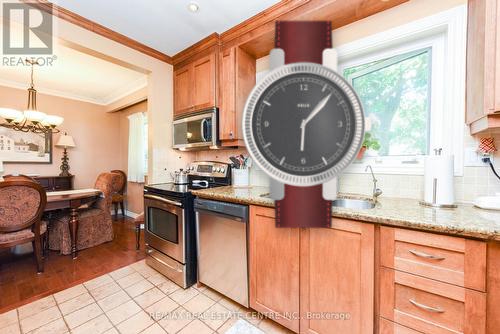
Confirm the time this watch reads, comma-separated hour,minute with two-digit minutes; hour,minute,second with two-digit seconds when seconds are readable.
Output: 6,07
